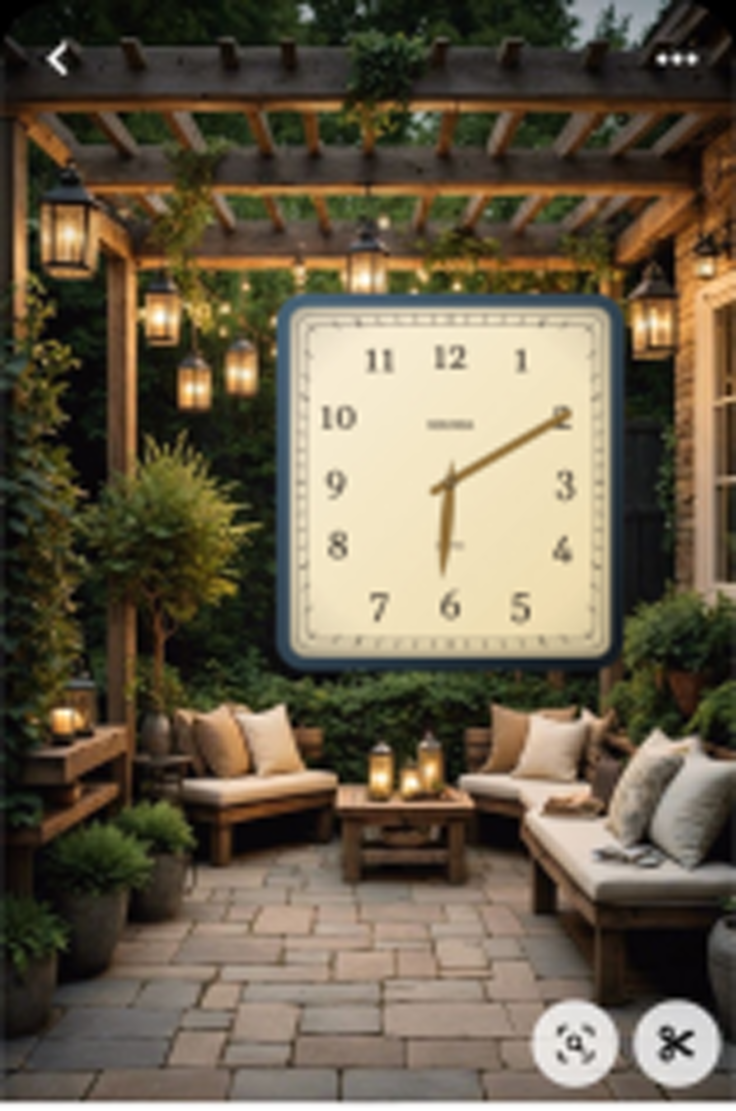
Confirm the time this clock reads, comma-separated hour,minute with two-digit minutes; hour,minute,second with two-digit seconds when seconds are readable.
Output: 6,10
